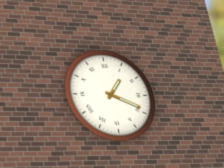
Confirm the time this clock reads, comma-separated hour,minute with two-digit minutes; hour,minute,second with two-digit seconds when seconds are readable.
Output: 1,19
